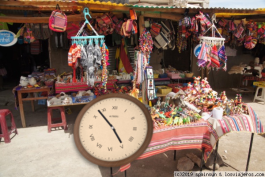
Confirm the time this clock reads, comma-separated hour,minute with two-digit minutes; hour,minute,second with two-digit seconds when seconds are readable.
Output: 4,53
